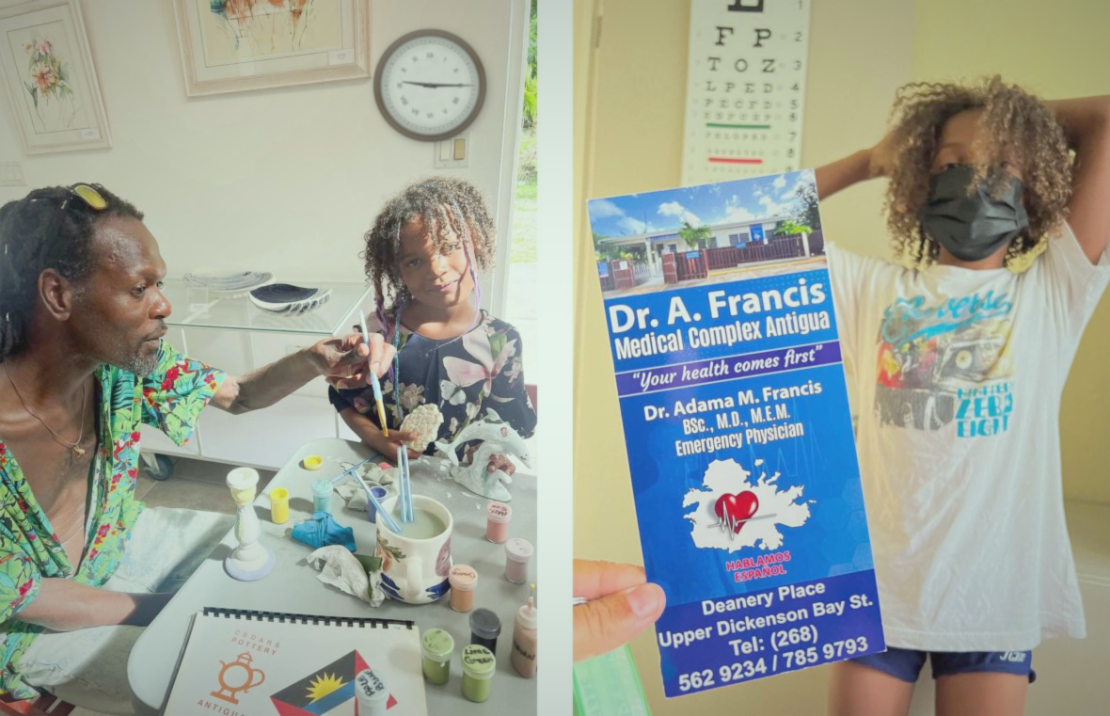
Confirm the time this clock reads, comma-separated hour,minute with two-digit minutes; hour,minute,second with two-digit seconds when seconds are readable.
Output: 9,15
